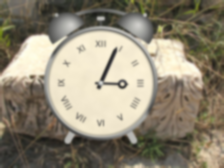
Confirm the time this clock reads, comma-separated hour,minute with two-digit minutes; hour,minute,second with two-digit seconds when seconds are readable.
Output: 3,04
